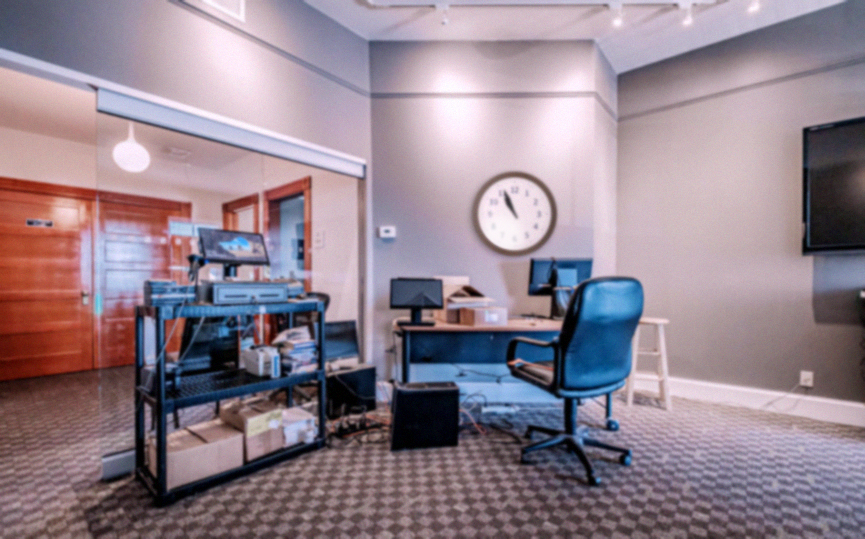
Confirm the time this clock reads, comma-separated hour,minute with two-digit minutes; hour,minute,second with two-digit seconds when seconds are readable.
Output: 10,56
